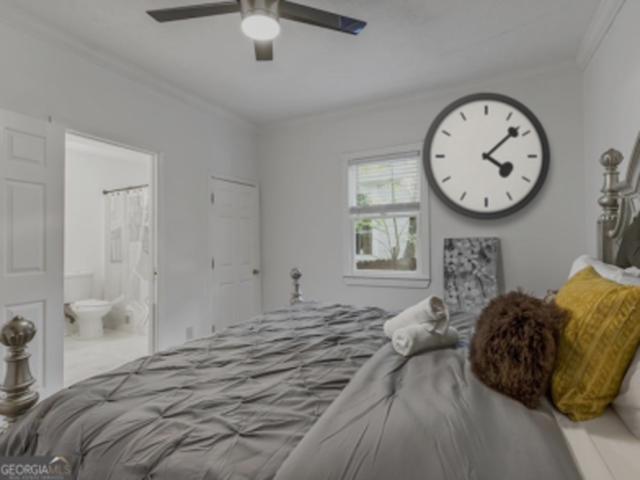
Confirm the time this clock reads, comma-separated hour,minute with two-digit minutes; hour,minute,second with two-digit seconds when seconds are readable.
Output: 4,08
